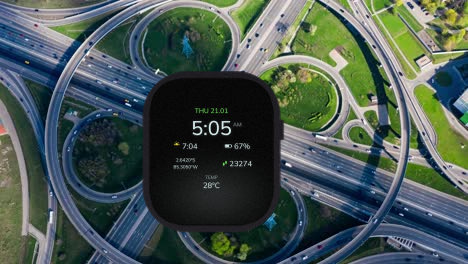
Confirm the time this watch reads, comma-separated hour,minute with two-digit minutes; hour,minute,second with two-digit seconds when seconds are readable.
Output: 5,05
